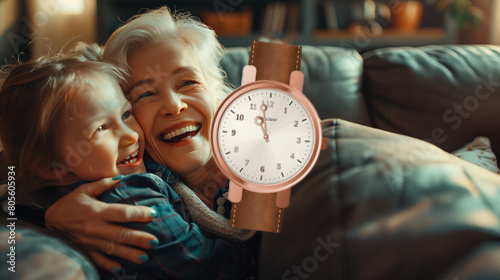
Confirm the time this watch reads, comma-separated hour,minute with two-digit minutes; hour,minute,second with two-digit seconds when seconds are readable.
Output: 10,58
